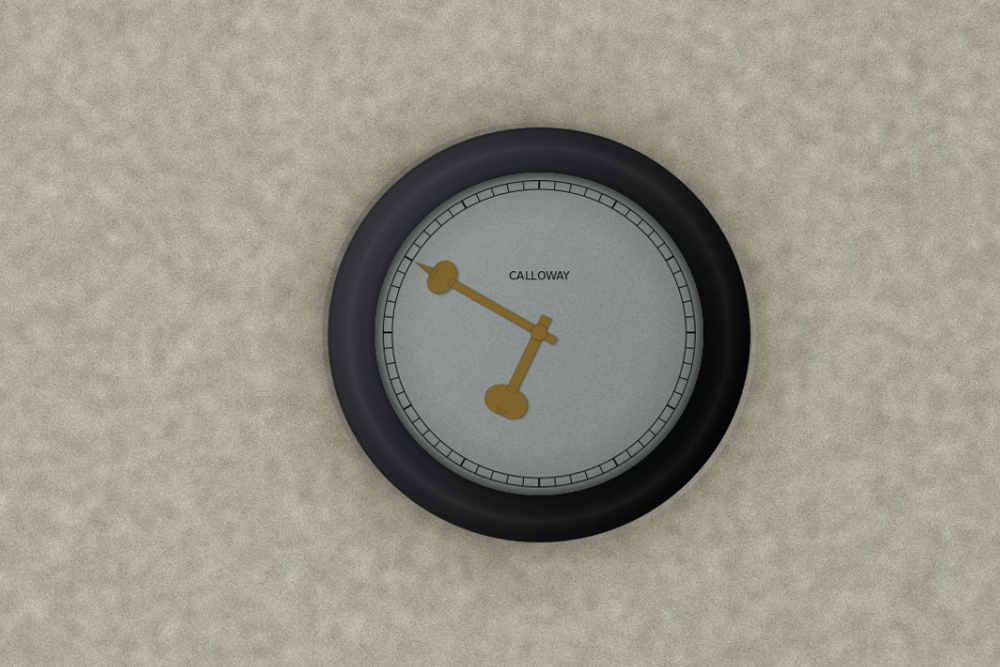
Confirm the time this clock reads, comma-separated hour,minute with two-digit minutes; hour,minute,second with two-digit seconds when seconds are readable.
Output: 6,50
